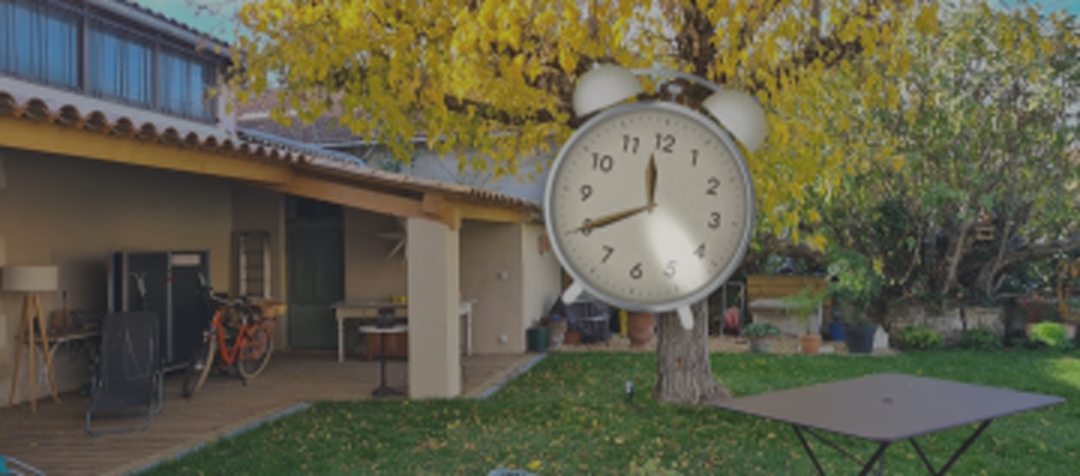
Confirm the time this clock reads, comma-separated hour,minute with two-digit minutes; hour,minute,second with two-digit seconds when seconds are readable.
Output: 11,40
